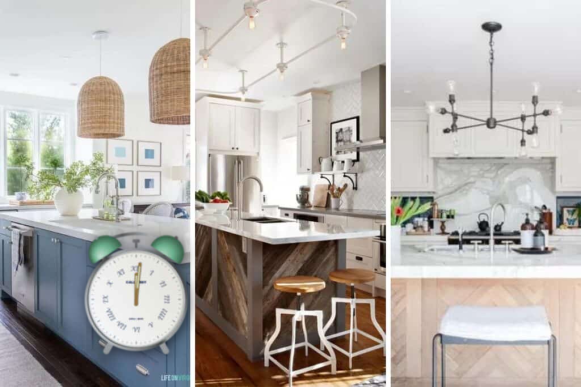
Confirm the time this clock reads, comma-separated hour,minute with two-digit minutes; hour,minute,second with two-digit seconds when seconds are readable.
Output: 12,01
